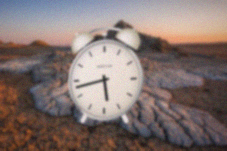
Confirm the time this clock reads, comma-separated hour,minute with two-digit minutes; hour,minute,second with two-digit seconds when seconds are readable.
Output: 5,43
